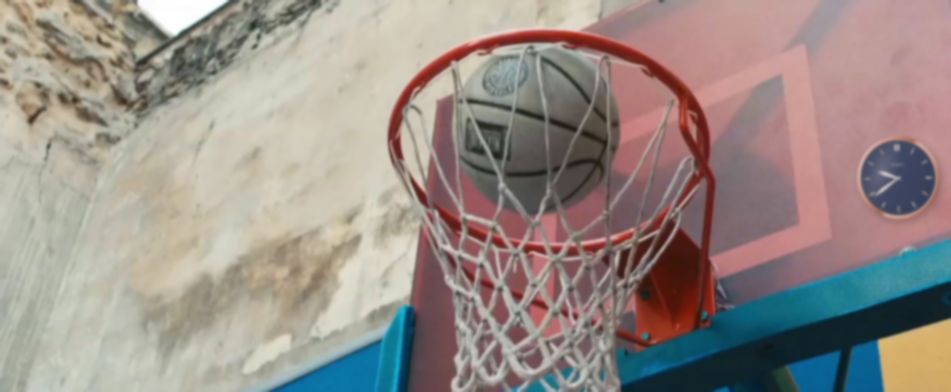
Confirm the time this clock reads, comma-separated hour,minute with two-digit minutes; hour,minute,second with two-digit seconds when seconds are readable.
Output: 9,39
